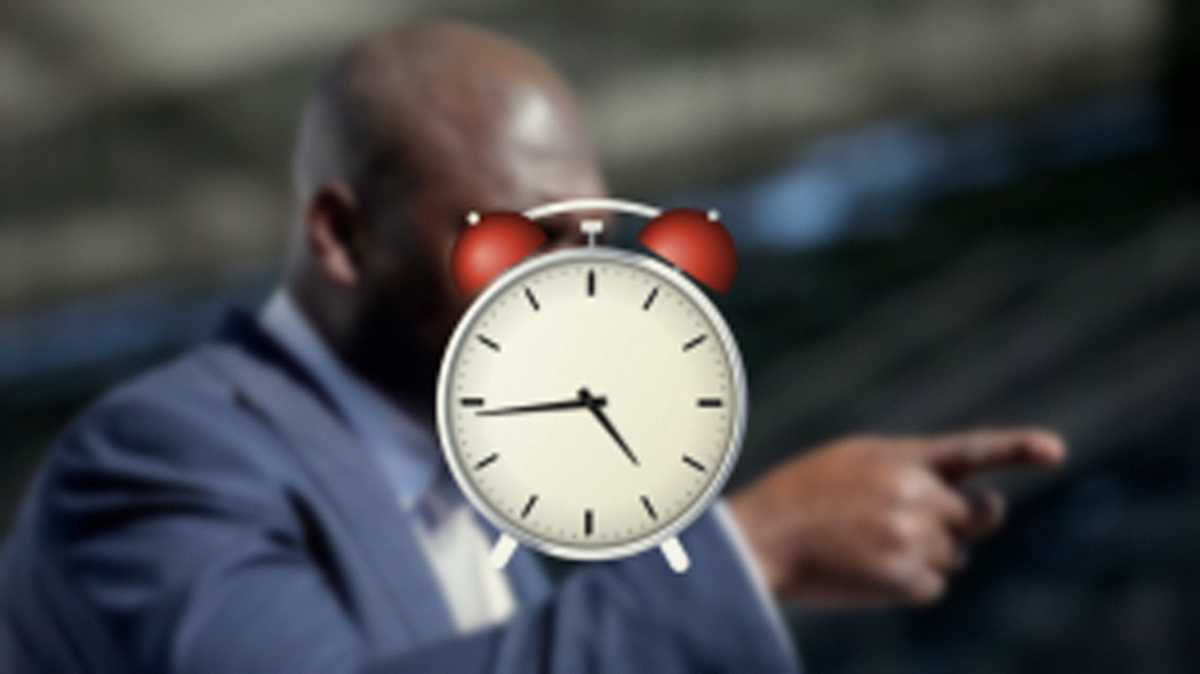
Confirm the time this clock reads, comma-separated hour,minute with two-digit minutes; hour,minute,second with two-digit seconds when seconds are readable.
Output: 4,44
